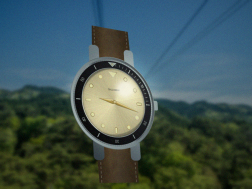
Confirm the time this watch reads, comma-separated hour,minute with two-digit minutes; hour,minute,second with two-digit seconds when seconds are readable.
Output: 9,18
